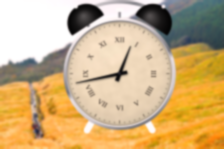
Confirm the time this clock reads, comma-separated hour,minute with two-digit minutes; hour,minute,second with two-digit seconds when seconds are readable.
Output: 12,43
